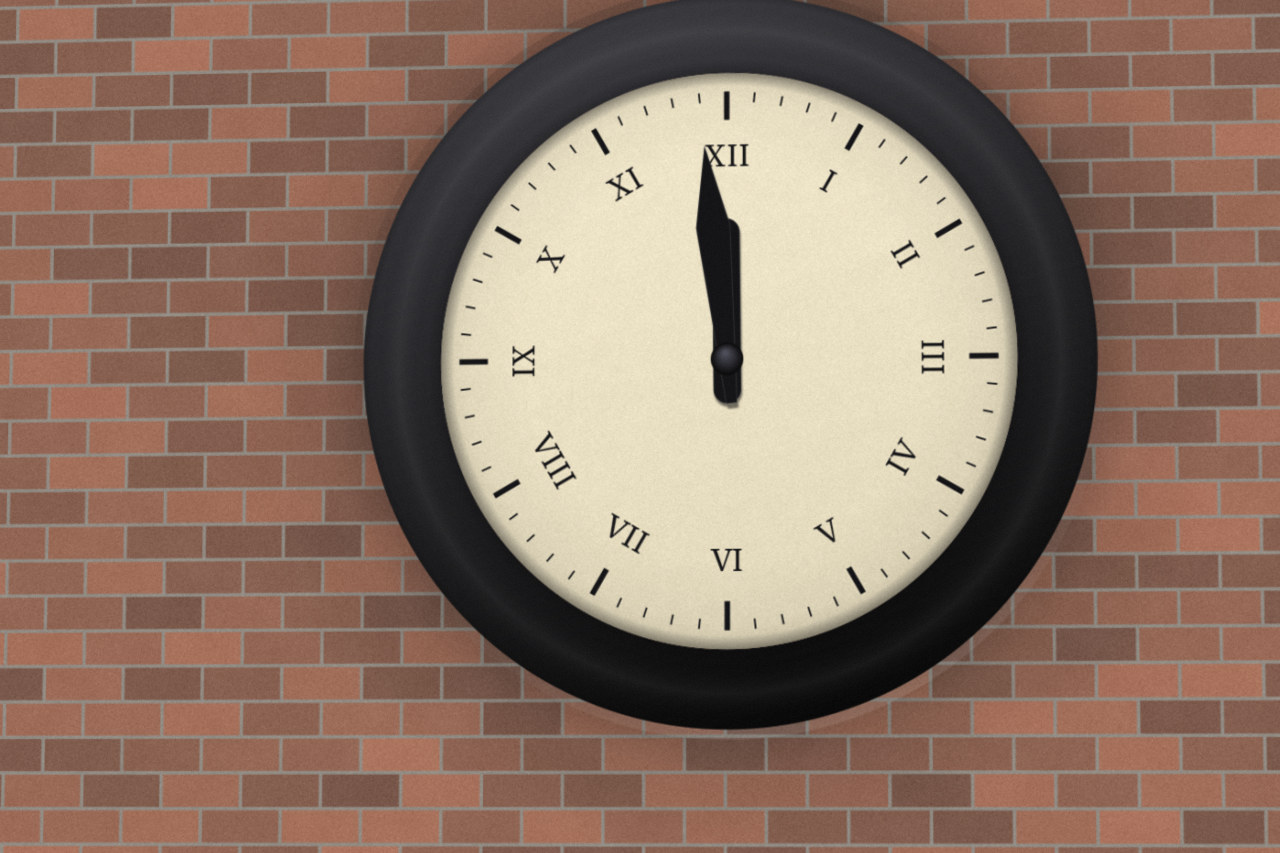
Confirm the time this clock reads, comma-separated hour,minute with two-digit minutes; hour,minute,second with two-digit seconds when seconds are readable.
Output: 11,59
